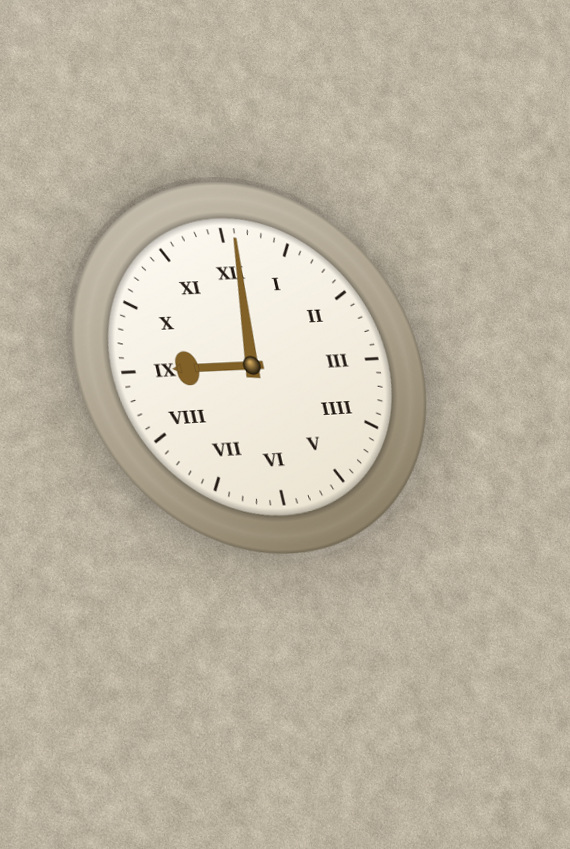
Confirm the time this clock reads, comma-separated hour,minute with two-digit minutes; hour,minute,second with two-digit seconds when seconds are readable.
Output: 9,01
